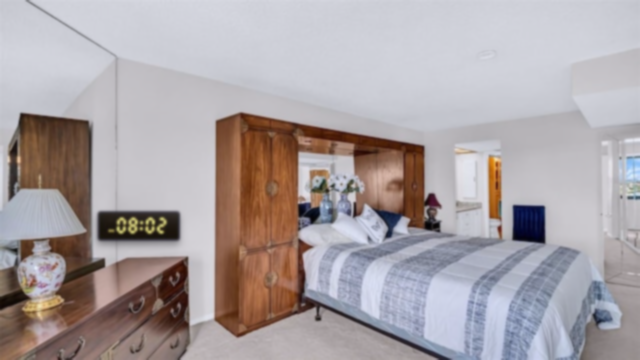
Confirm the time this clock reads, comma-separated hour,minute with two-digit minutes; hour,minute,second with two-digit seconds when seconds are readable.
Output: 8,02
